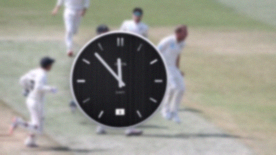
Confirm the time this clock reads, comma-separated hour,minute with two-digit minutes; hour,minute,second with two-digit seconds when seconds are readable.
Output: 11,53
